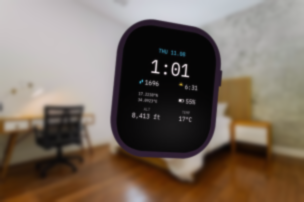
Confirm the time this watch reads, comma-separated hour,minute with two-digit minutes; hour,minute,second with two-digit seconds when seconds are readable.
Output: 1,01
